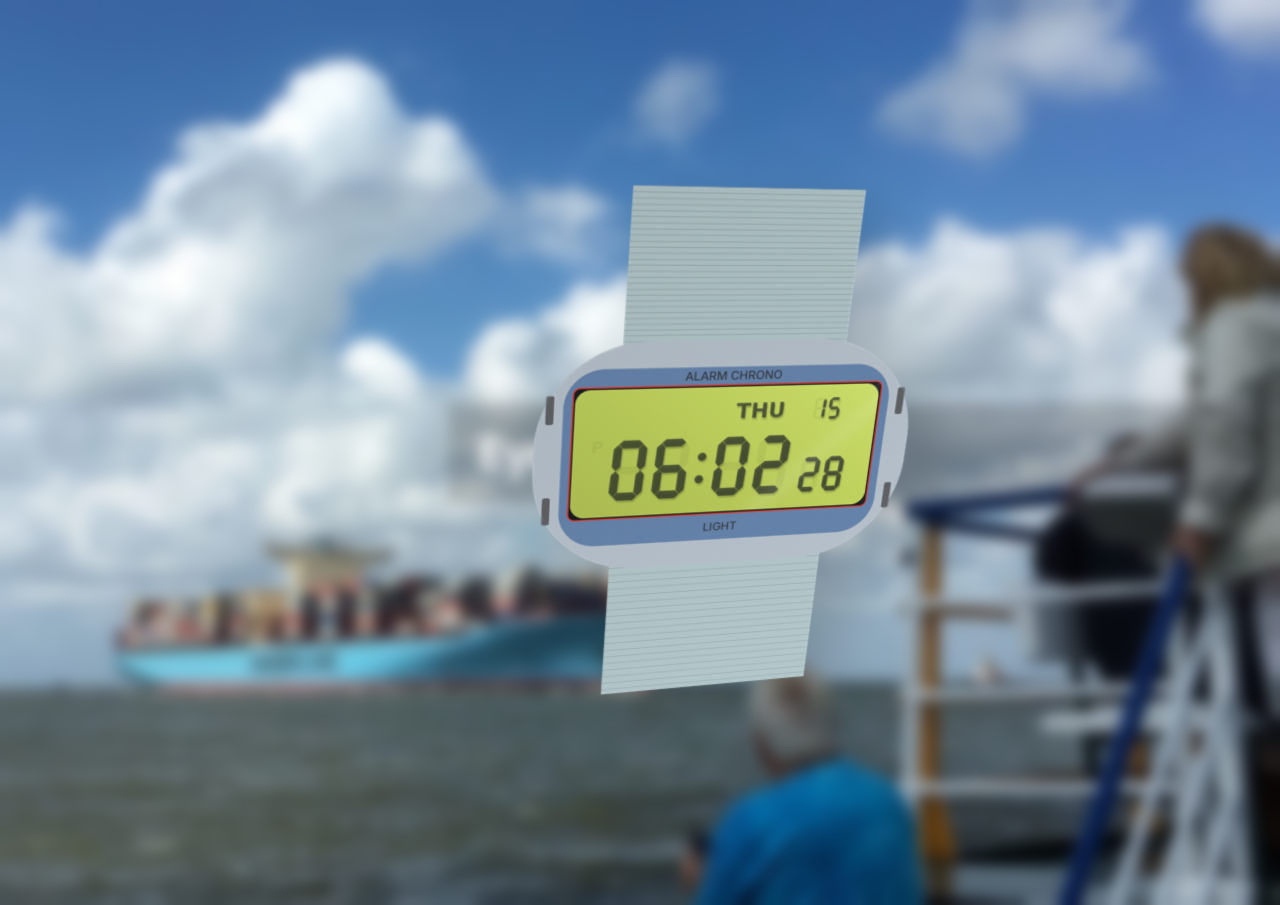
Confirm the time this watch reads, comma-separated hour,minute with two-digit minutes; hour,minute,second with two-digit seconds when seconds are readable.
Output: 6,02,28
